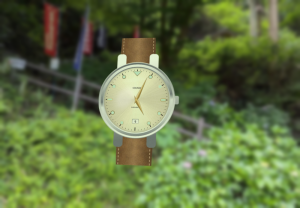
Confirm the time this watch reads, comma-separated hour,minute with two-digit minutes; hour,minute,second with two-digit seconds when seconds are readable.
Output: 5,04
